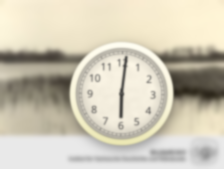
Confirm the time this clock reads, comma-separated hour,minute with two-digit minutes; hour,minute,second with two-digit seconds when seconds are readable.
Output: 6,01
